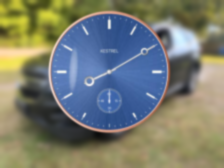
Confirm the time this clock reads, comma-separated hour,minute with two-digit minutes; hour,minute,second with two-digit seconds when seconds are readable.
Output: 8,10
